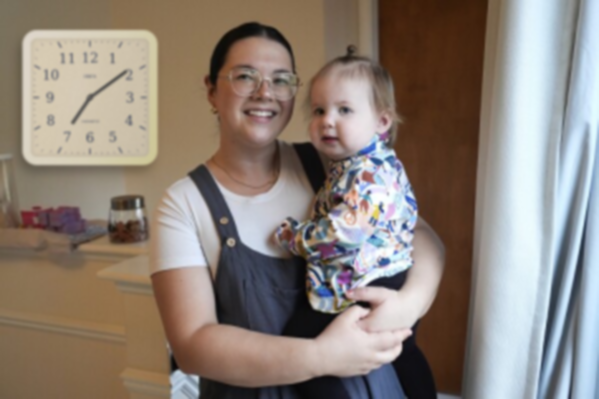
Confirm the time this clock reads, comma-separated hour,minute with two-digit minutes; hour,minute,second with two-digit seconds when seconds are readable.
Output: 7,09
